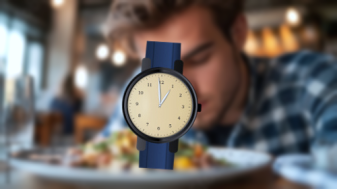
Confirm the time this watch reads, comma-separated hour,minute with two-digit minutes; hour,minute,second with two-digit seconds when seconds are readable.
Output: 12,59
